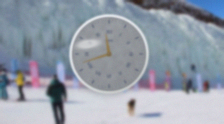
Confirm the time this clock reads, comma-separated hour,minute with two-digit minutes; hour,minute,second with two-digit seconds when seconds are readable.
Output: 11,42
